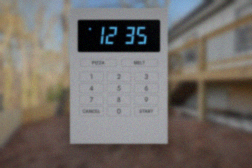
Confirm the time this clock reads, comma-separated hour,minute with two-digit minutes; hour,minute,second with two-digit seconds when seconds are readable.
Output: 12,35
